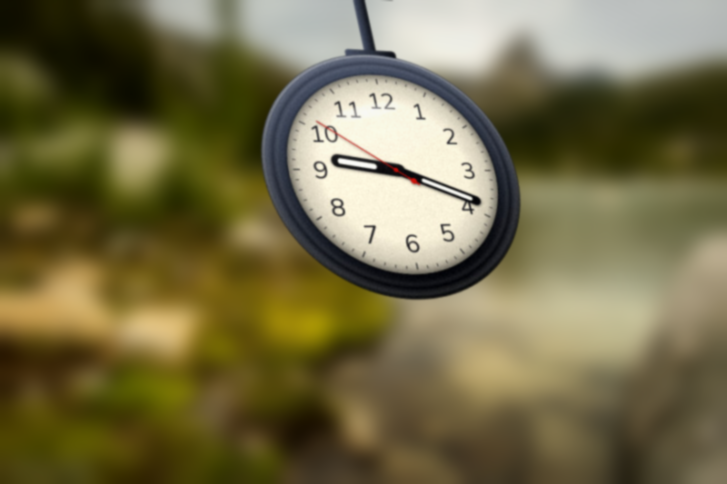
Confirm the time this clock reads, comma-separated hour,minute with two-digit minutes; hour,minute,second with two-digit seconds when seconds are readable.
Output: 9,18,51
